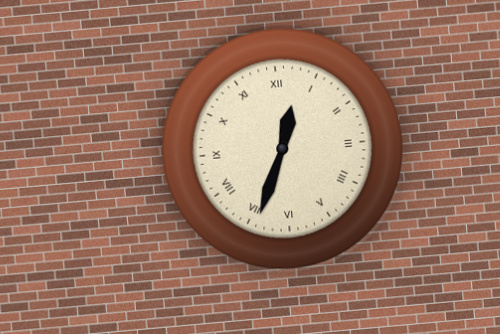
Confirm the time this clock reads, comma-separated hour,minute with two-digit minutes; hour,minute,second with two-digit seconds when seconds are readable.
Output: 12,34
